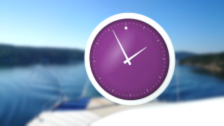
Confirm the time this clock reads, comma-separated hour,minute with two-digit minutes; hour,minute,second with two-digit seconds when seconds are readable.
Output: 1,56
